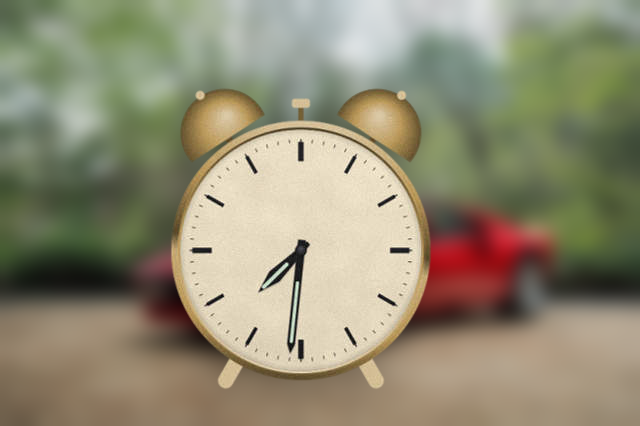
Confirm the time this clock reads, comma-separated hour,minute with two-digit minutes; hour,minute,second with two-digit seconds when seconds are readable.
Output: 7,31
